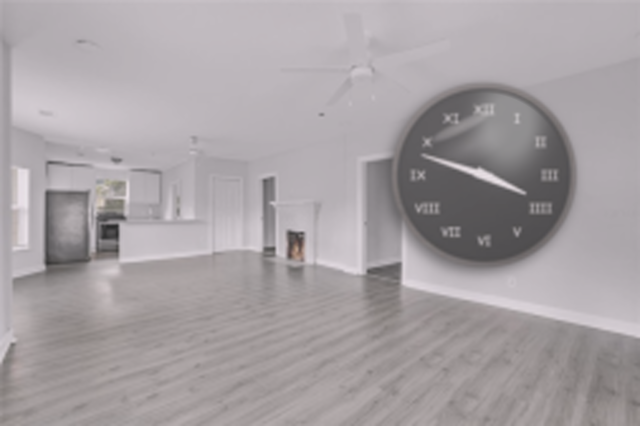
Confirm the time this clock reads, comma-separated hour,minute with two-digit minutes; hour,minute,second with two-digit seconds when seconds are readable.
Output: 3,48
